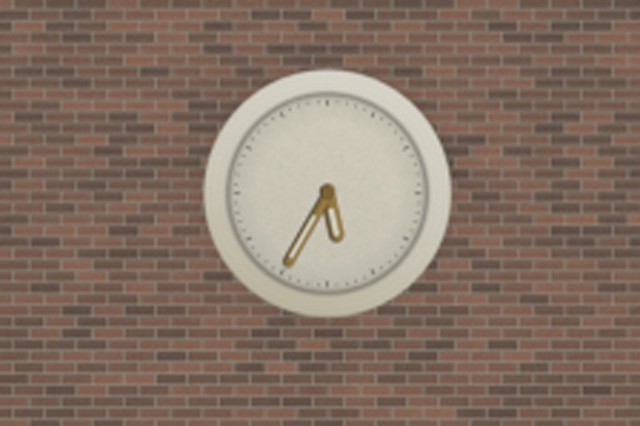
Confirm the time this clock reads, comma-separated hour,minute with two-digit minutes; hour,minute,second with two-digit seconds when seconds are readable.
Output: 5,35
